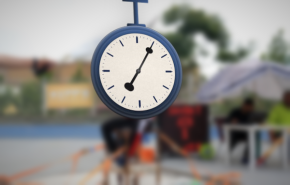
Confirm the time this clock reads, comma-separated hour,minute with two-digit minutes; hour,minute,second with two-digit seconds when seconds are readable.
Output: 7,05
